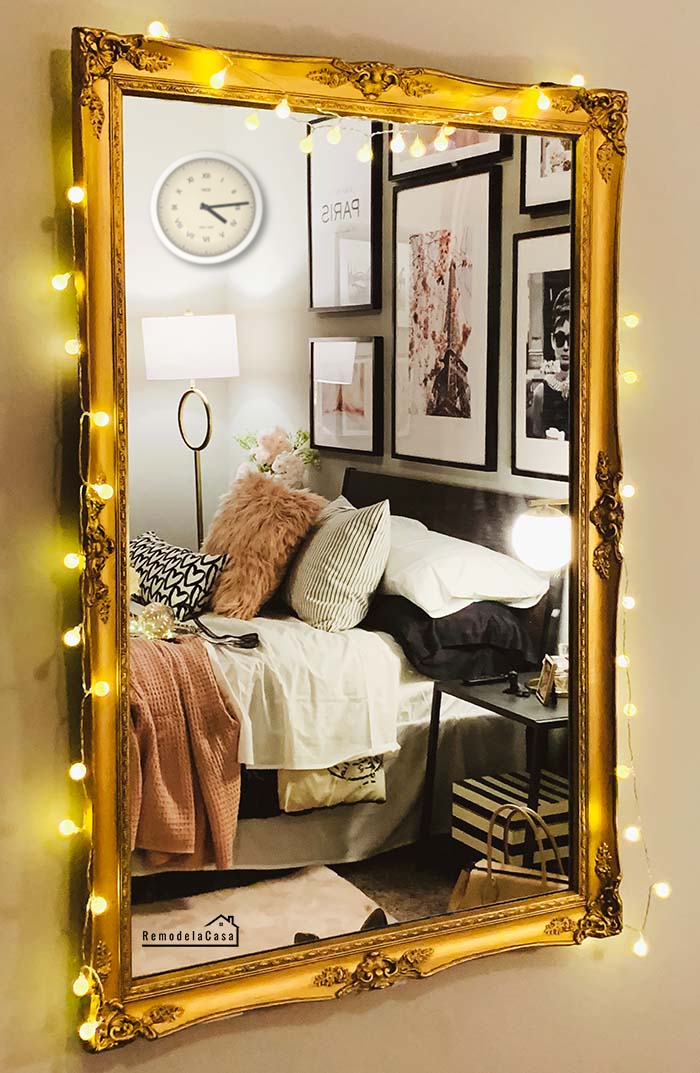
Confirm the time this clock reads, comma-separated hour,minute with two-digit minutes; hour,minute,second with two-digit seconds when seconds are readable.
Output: 4,14
